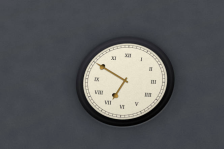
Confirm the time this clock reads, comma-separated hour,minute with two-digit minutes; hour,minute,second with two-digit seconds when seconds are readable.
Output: 6,50
